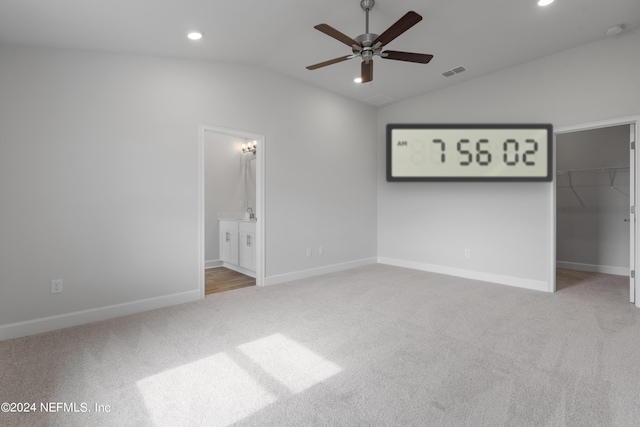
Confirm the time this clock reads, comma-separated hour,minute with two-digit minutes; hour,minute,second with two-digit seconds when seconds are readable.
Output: 7,56,02
